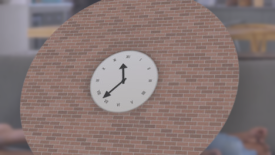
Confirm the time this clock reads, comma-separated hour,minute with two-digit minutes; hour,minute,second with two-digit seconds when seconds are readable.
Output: 11,37
